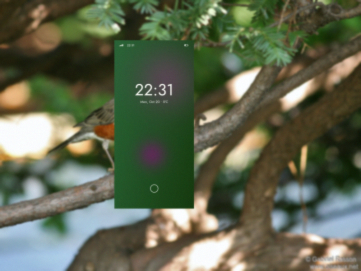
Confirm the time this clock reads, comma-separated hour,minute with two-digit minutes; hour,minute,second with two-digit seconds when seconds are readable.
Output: 22,31
